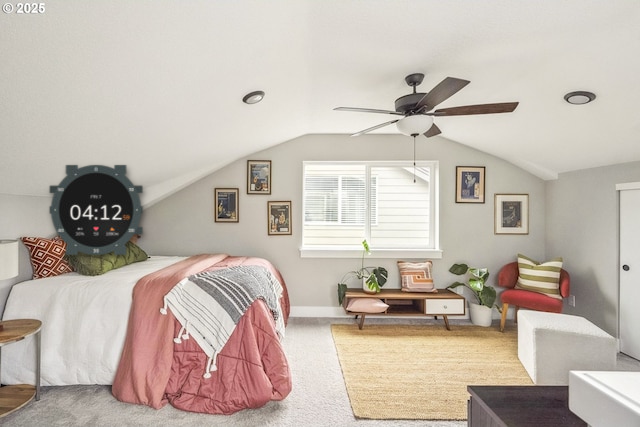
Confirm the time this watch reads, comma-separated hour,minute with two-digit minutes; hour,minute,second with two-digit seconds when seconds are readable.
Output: 4,12
